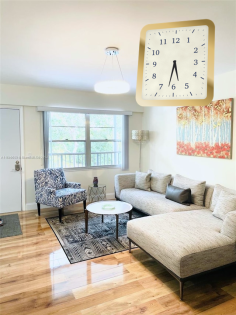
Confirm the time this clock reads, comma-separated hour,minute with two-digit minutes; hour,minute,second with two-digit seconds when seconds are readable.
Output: 5,32
